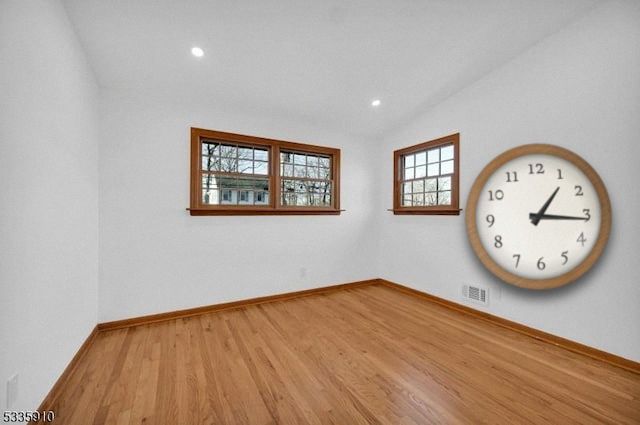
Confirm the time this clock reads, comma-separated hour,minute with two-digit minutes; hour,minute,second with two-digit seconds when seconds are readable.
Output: 1,16
